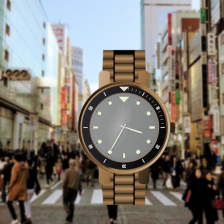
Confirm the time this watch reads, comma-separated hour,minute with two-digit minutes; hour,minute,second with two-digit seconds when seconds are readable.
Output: 3,35
